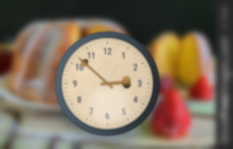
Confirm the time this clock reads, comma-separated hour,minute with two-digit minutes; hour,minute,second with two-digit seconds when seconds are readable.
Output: 2,52
